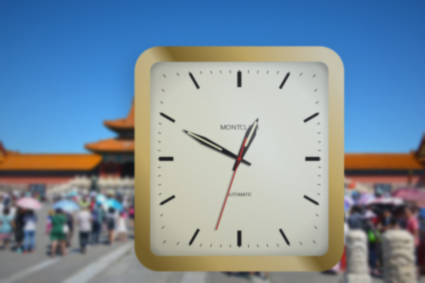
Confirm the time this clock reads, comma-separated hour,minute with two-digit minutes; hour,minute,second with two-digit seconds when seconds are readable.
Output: 12,49,33
